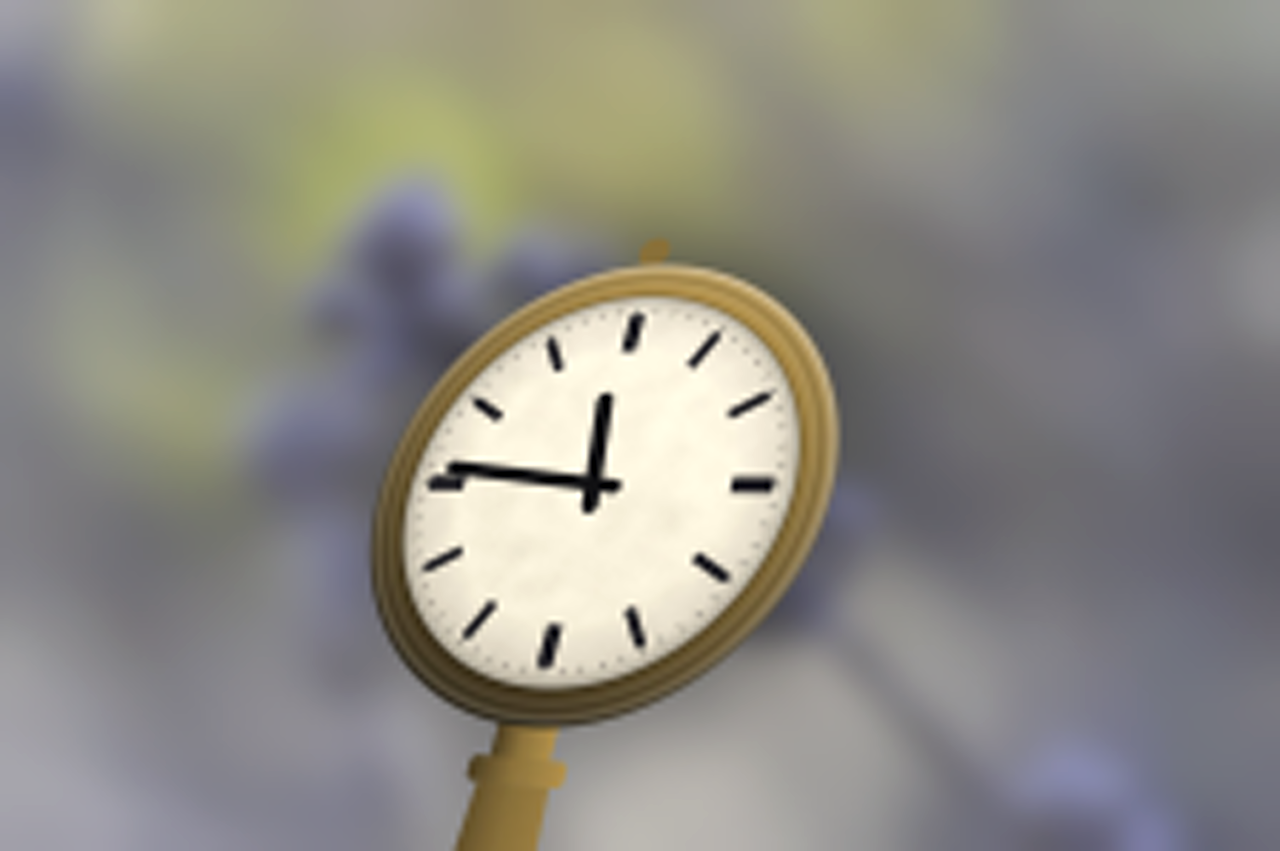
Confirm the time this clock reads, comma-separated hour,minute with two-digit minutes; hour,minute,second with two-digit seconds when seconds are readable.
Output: 11,46
